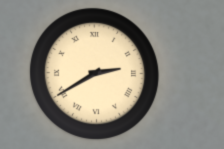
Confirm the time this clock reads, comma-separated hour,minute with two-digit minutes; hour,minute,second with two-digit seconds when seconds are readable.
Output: 2,40
